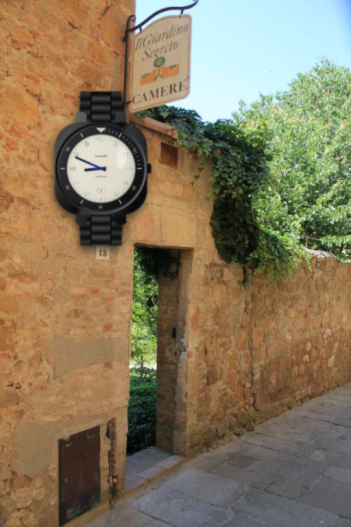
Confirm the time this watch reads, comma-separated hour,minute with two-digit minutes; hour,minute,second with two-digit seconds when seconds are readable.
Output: 8,49
